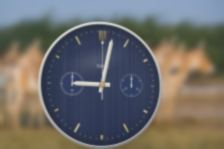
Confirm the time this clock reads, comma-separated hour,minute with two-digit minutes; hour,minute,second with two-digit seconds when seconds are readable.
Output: 9,02
